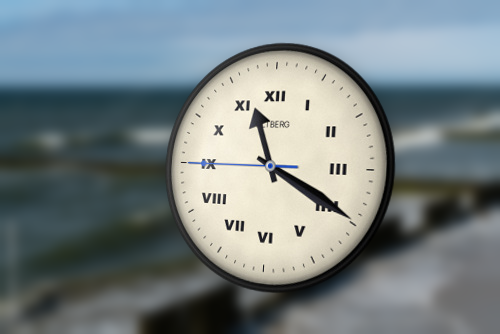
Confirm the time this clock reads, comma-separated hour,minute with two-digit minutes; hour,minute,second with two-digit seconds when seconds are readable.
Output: 11,19,45
